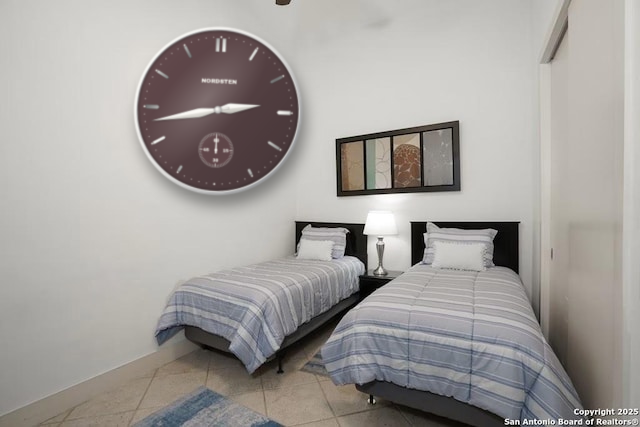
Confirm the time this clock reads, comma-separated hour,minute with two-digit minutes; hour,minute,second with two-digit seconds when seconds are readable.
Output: 2,43
